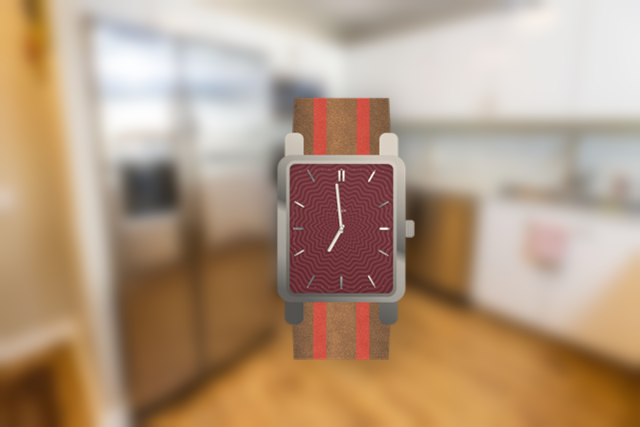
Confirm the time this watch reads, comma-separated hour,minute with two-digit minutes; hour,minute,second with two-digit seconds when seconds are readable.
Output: 6,59
